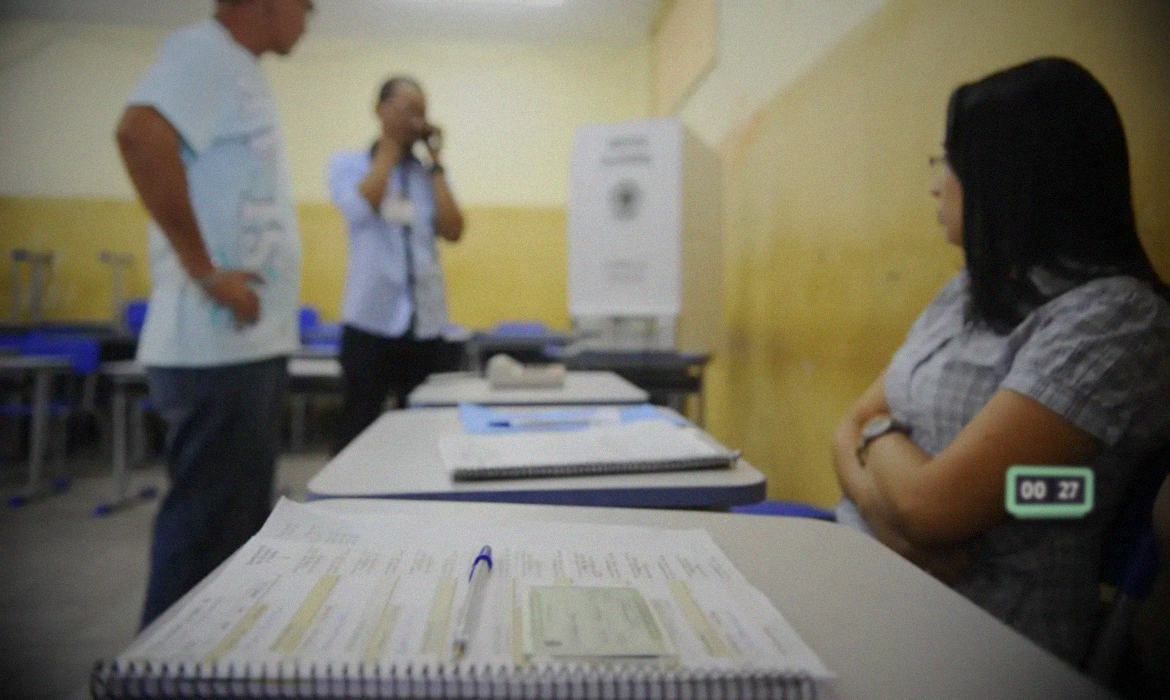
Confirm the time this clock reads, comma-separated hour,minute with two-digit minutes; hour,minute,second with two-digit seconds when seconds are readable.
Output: 0,27
